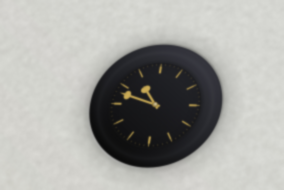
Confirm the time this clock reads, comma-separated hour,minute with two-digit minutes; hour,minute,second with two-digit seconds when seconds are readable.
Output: 10,48
